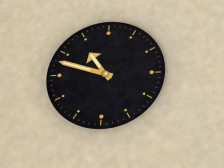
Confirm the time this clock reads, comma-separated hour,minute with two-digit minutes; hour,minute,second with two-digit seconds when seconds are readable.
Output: 10,48
